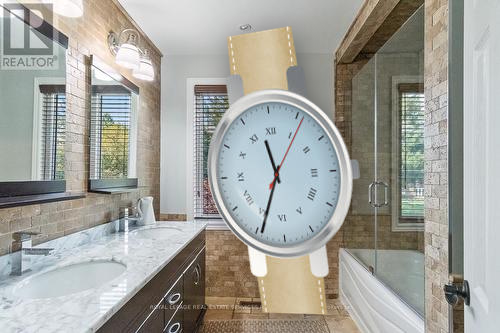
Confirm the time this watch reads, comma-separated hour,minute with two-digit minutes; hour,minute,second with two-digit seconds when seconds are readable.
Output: 11,34,06
